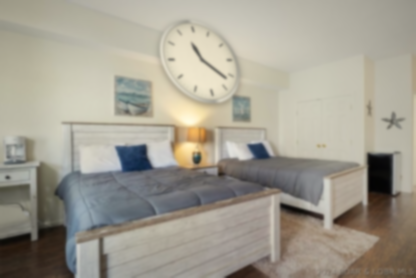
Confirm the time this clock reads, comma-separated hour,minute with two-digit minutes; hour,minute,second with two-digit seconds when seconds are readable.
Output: 11,22
